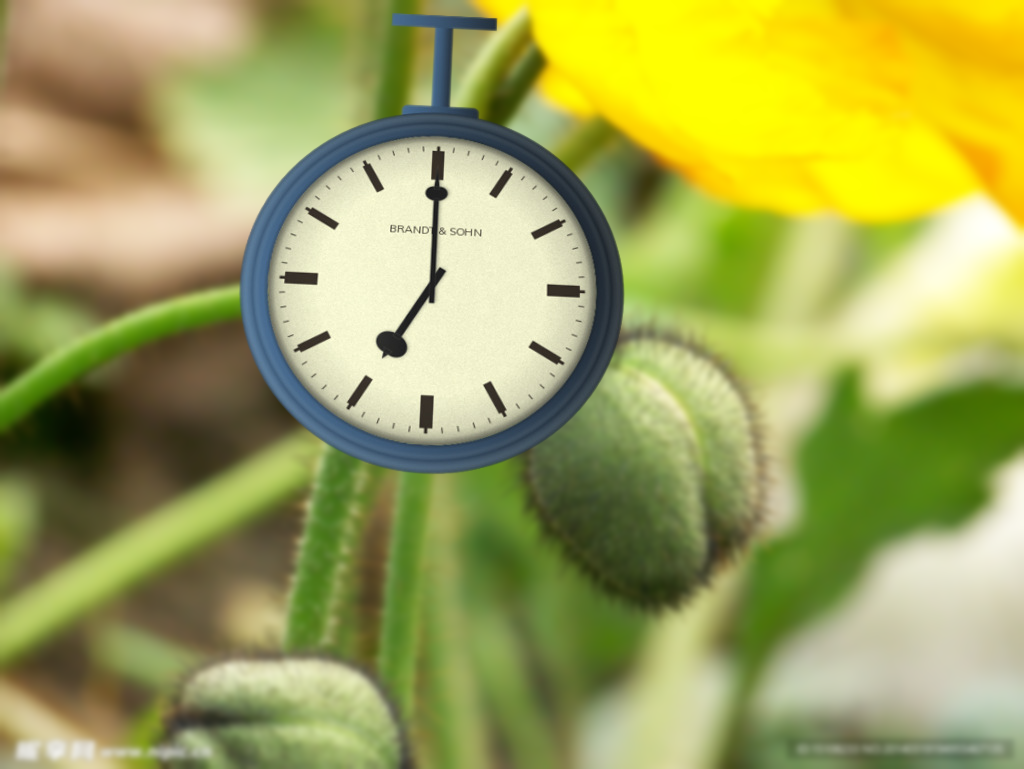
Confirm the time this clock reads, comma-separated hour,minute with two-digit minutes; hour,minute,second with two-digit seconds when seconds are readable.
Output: 7,00
